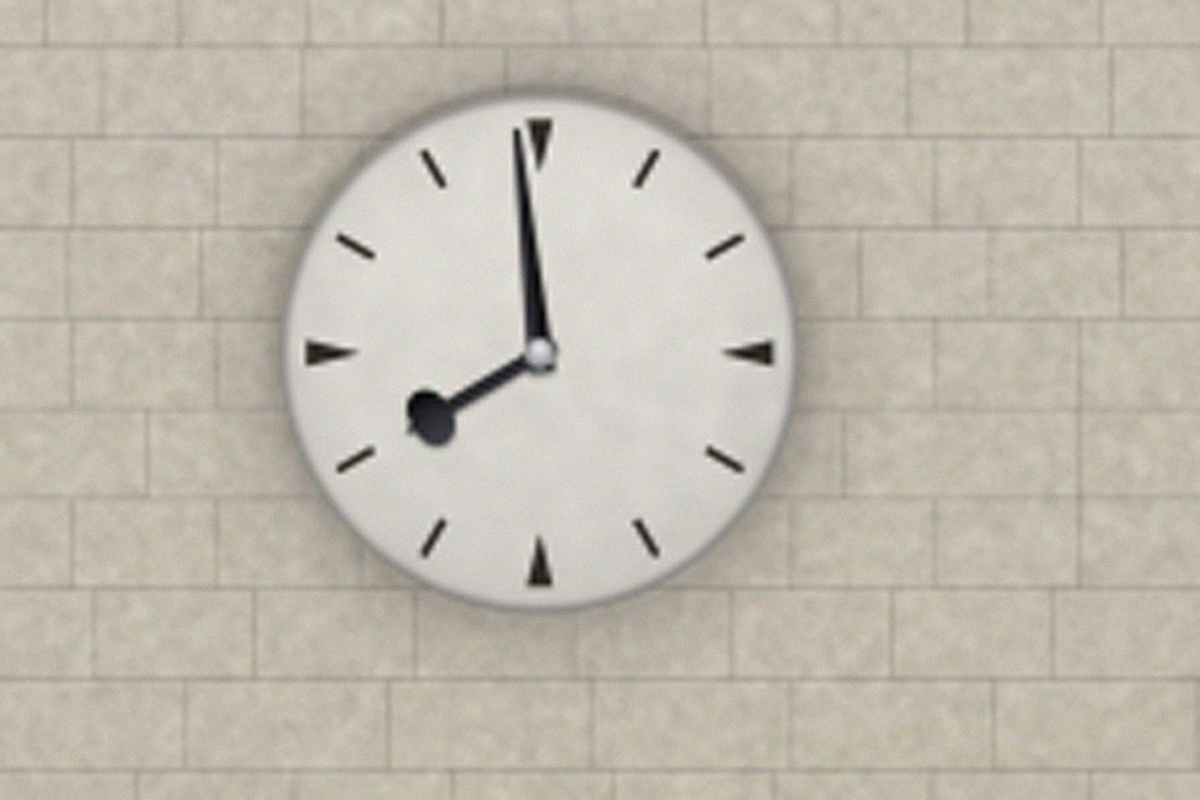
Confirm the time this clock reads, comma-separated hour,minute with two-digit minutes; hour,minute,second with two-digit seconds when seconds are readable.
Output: 7,59
